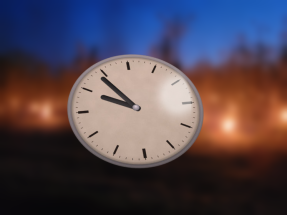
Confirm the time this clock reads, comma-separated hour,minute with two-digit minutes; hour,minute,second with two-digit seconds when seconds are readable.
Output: 9,54
